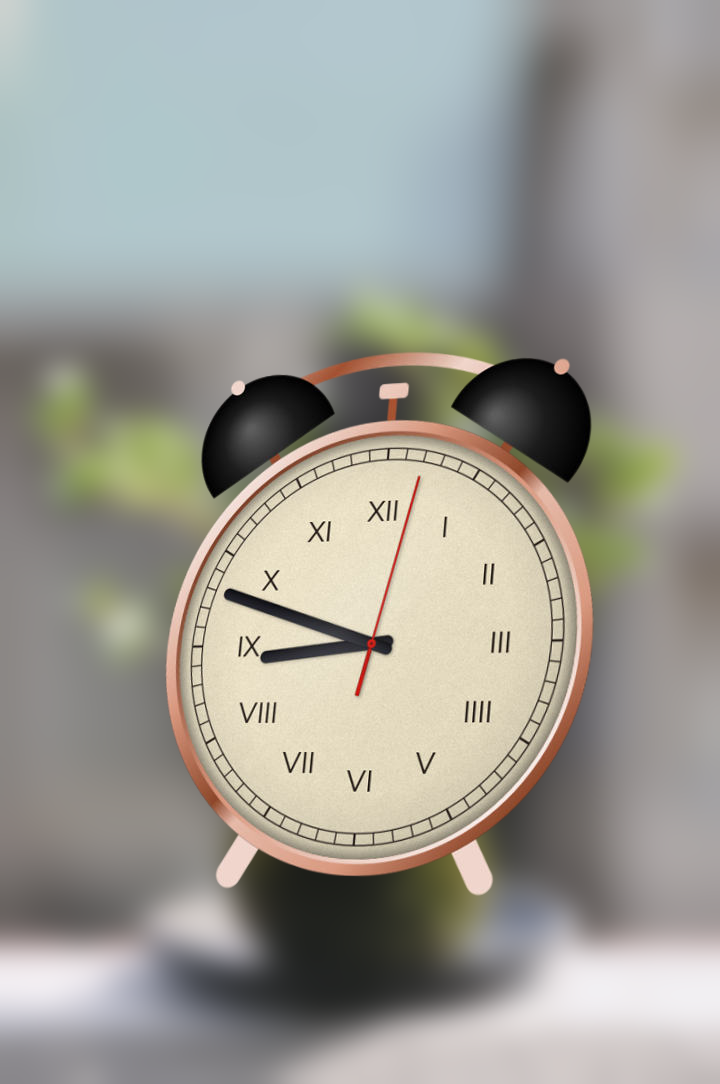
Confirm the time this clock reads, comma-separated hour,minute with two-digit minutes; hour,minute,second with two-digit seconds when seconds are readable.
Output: 8,48,02
